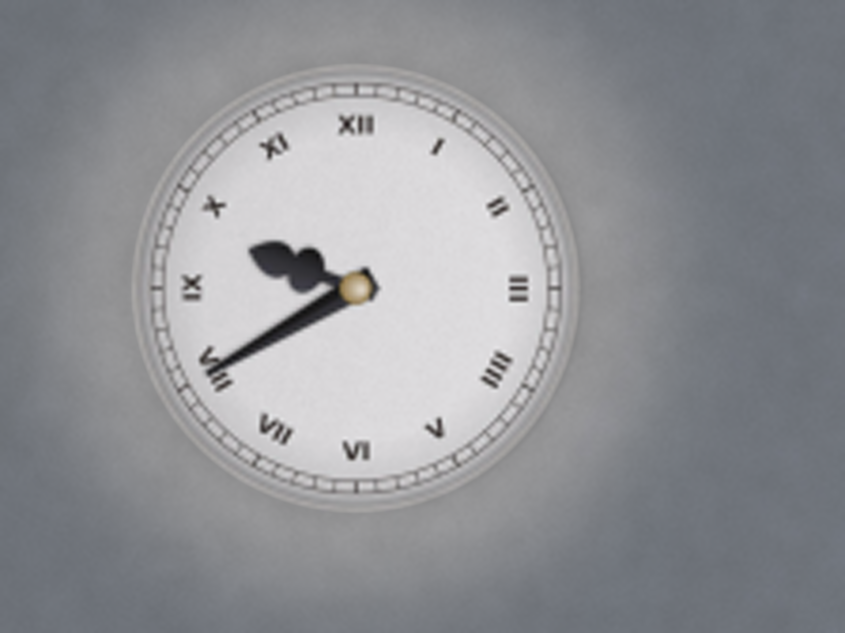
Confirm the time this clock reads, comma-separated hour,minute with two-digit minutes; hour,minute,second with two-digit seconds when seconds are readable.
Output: 9,40
